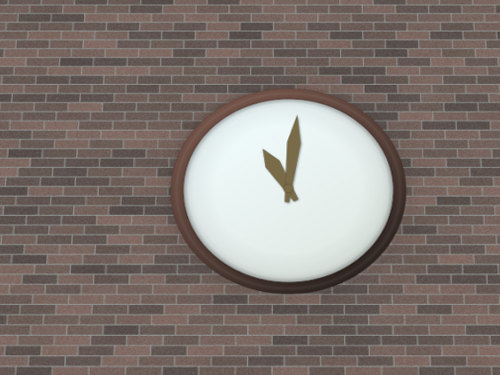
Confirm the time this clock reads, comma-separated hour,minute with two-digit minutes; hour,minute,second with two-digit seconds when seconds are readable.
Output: 11,01
